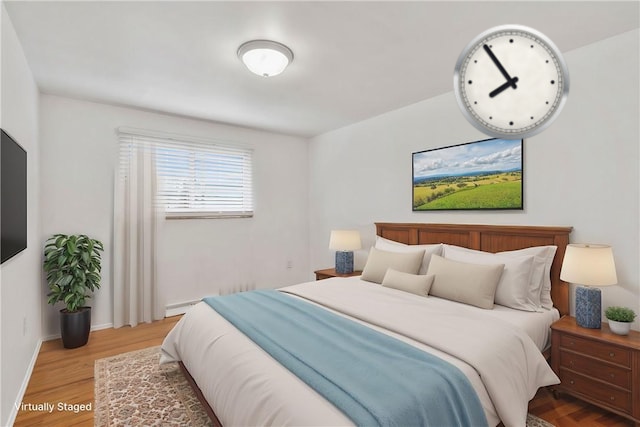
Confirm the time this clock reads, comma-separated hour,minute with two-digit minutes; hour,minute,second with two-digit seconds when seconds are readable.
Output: 7,54
